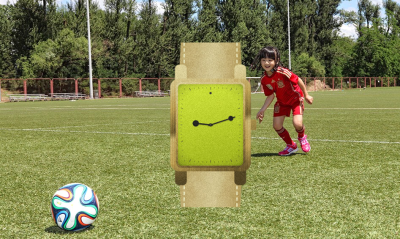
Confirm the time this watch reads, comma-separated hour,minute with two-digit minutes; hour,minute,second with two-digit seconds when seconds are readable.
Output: 9,12
